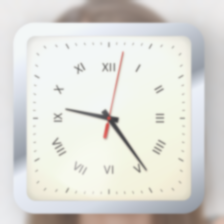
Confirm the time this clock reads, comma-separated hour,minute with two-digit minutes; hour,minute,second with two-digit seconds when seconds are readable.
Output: 9,24,02
